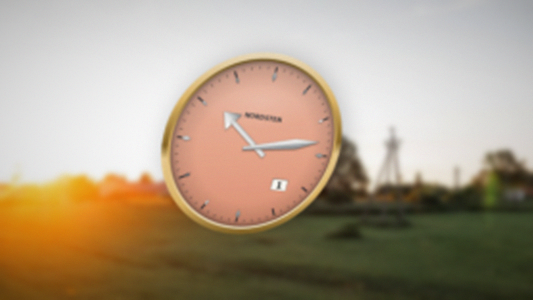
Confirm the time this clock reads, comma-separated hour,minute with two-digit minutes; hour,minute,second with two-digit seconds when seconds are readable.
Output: 10,13
